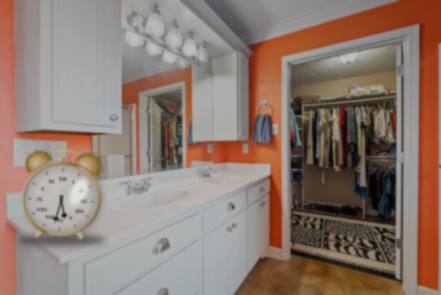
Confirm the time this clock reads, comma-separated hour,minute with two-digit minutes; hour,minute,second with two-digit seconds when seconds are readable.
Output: 5,32
